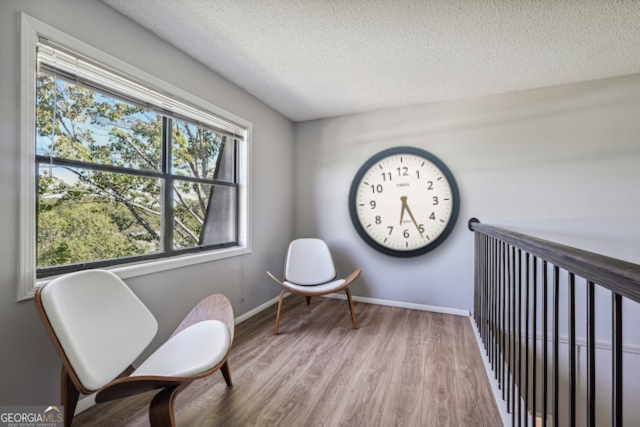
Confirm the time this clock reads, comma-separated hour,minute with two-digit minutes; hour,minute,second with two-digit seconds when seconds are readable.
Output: 6,26
